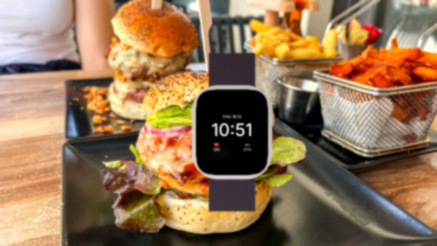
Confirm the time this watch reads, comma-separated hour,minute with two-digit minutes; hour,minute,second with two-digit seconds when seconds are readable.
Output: 10,51
